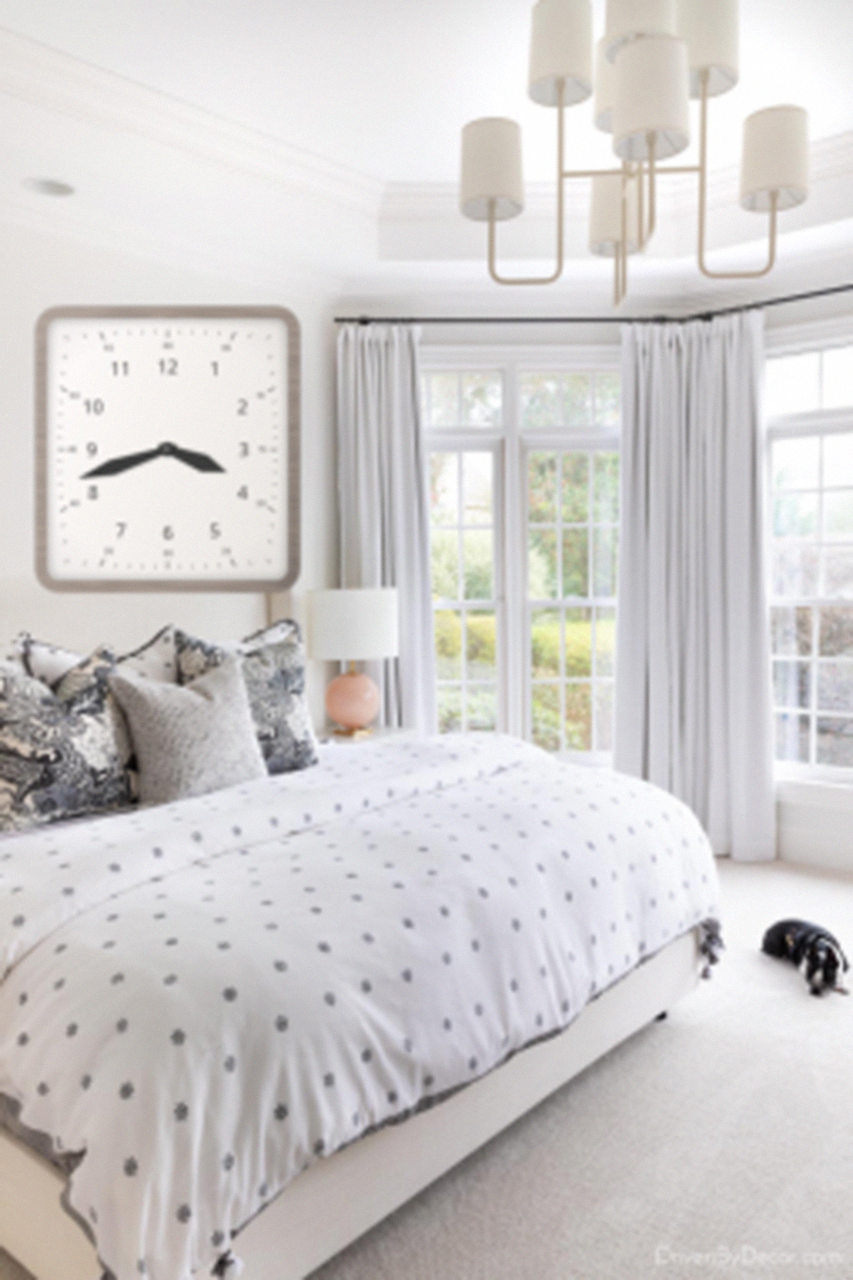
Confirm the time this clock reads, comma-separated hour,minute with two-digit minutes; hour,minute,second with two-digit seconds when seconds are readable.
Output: 3,42
